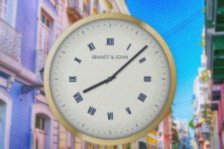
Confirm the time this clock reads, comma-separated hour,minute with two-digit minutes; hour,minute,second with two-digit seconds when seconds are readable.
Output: 8,08
